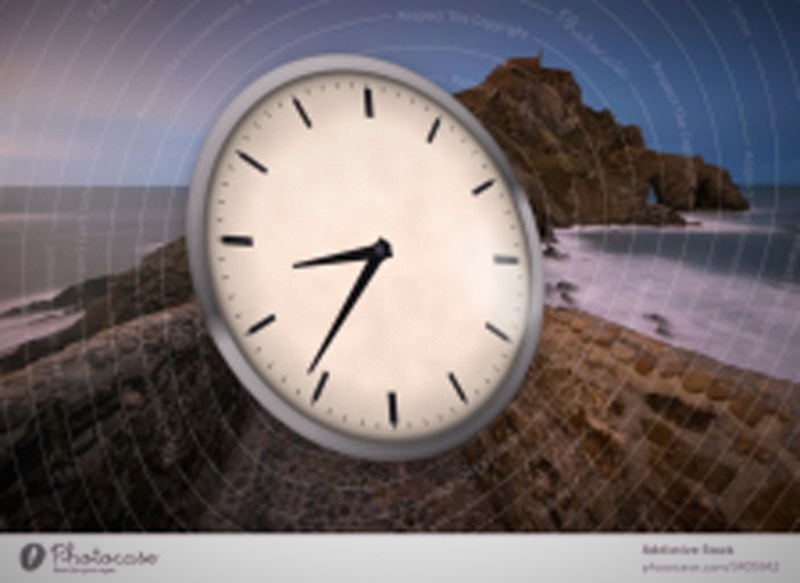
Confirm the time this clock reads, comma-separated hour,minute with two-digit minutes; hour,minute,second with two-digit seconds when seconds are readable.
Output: 8,36
